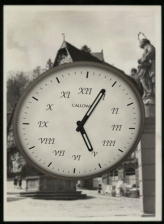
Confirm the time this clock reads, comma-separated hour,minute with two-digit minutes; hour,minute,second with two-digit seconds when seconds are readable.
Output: 5,04
